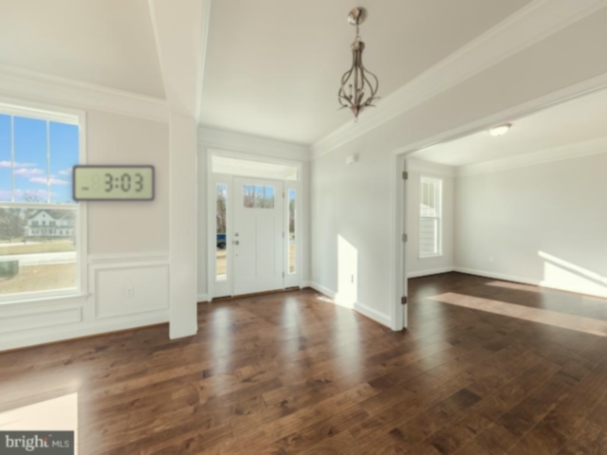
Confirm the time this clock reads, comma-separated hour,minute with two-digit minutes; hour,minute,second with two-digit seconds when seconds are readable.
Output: 3,03
